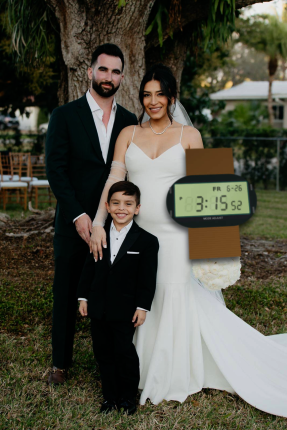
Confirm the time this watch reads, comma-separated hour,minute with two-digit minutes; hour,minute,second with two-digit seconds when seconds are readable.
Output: 3,15,52
